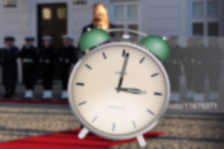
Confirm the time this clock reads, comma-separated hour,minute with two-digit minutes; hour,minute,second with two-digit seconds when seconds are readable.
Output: 3,01
